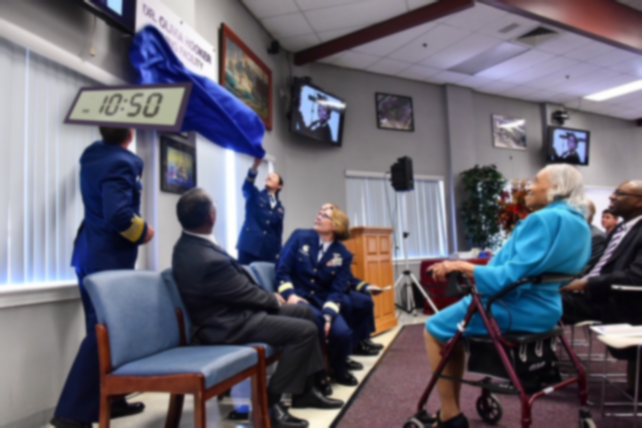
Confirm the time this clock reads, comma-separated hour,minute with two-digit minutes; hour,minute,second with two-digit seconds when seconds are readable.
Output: 10,50
